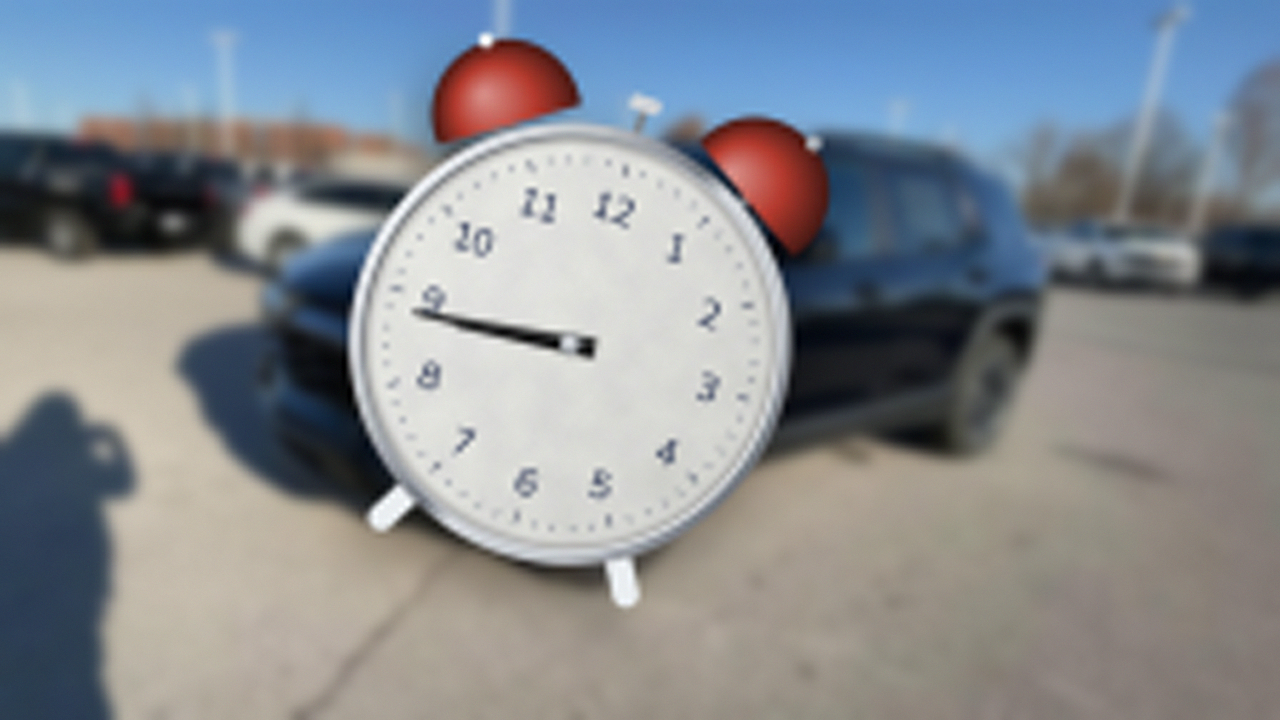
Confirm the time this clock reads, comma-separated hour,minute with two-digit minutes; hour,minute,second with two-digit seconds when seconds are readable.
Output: 8,44
